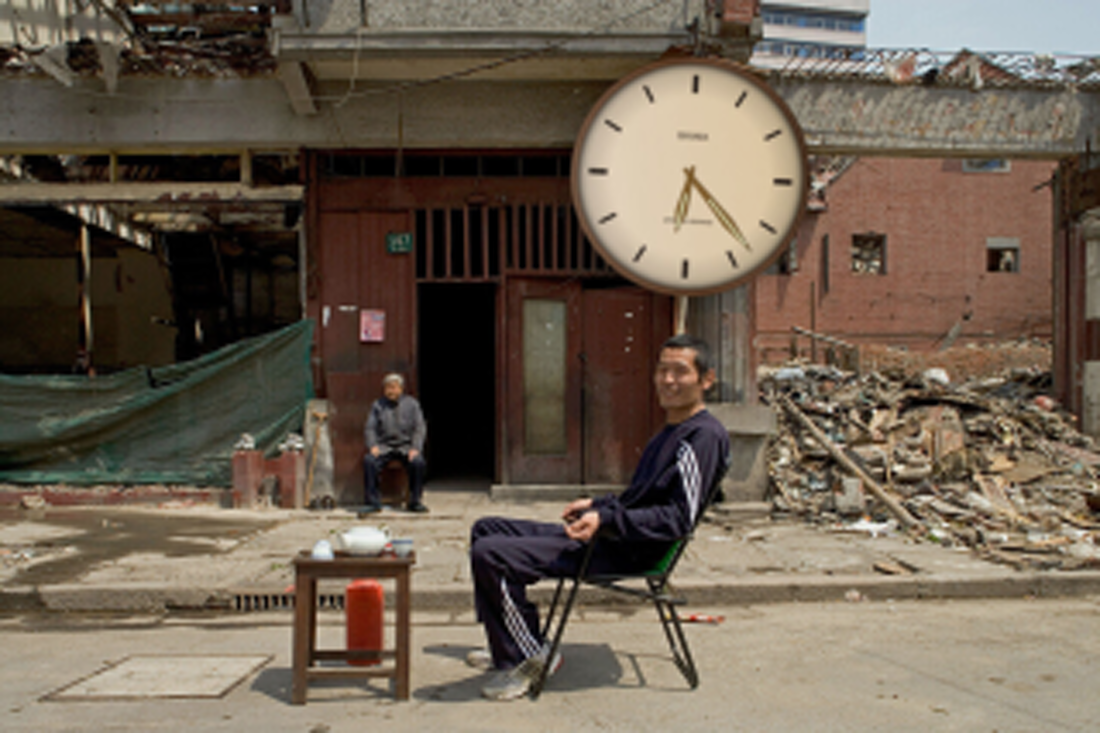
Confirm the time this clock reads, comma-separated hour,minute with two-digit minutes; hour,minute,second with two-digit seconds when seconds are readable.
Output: 6,23
